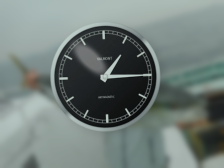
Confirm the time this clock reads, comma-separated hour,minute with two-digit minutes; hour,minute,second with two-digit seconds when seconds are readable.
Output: 1,15
